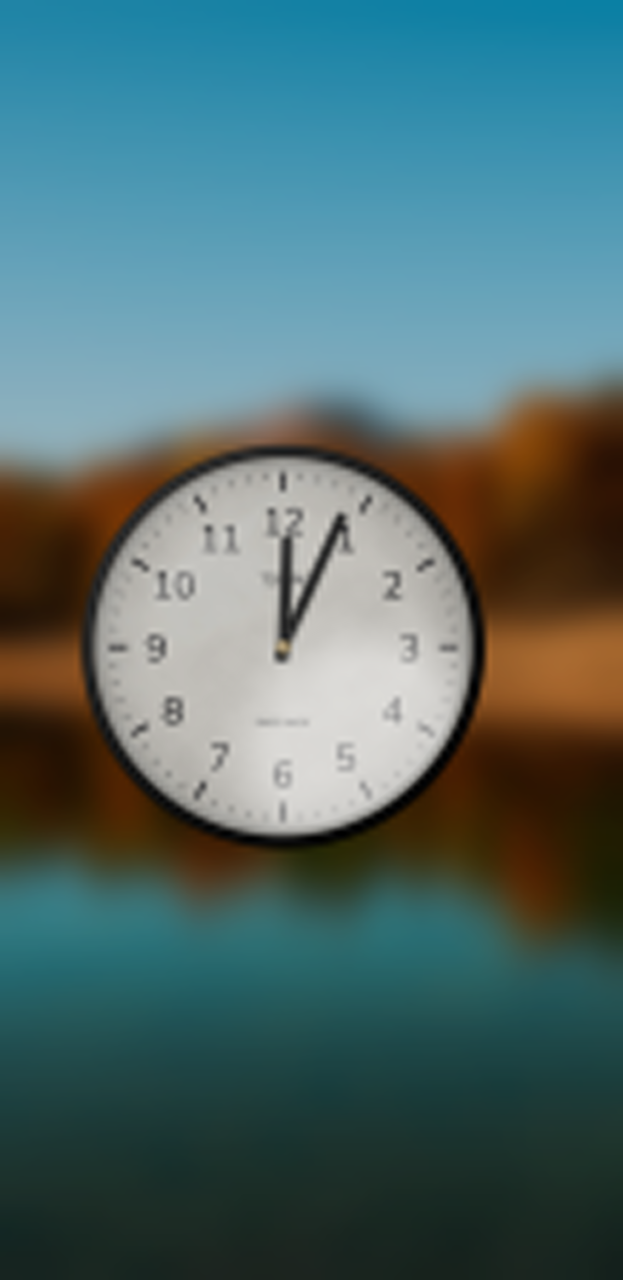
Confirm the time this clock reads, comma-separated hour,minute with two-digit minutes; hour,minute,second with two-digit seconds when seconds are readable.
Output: 12,04
